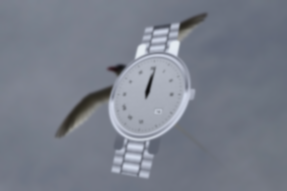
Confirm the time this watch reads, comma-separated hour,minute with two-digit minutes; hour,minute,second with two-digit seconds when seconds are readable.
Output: 12,01
